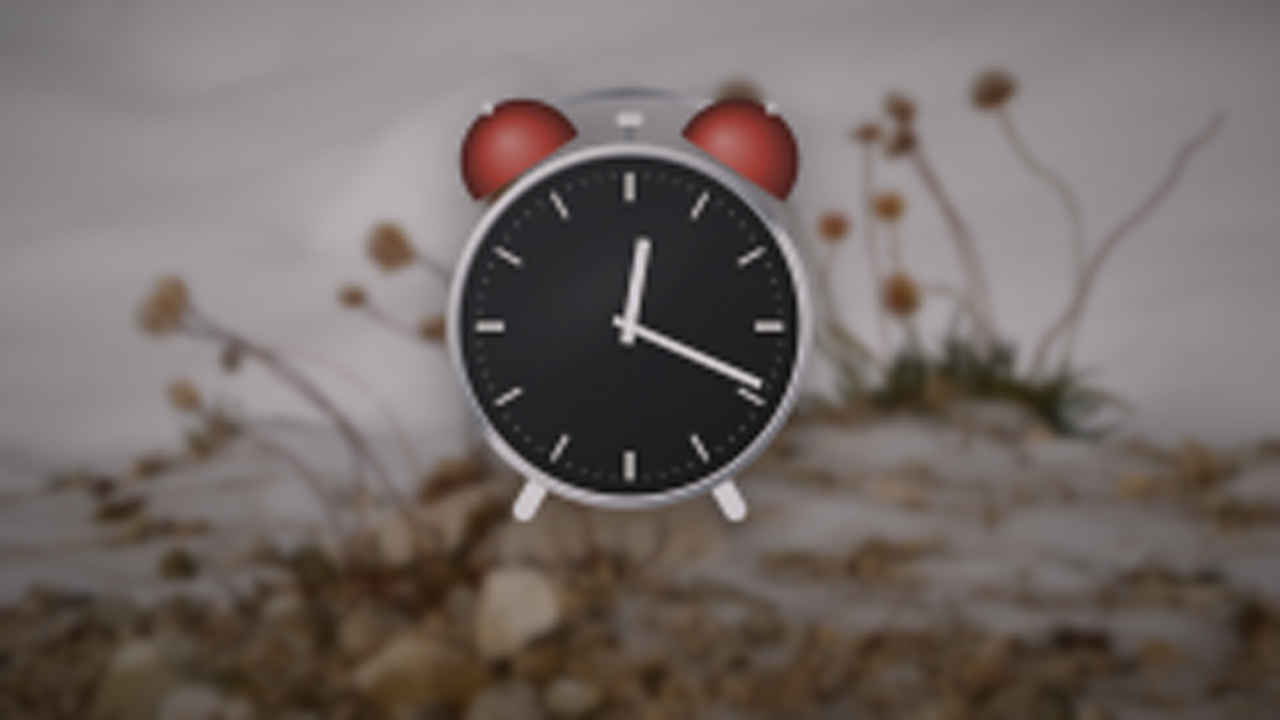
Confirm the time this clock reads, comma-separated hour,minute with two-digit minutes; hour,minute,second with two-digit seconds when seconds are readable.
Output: 12,19
